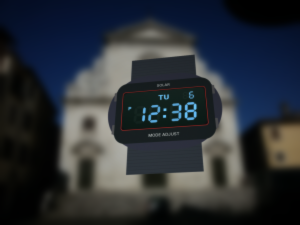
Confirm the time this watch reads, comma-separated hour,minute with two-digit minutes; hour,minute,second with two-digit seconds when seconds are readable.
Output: 12,38
